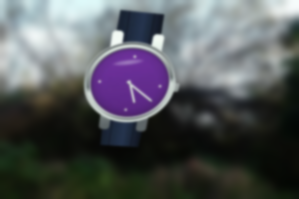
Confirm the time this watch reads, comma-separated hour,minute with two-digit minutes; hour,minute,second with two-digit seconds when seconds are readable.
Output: 5,21
